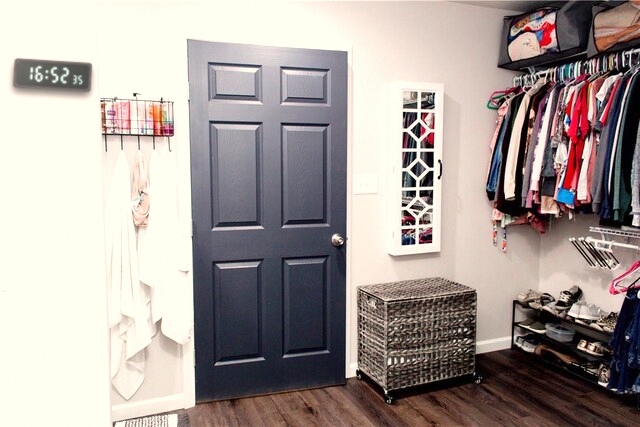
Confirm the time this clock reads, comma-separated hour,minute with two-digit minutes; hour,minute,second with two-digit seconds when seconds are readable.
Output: 16,52
